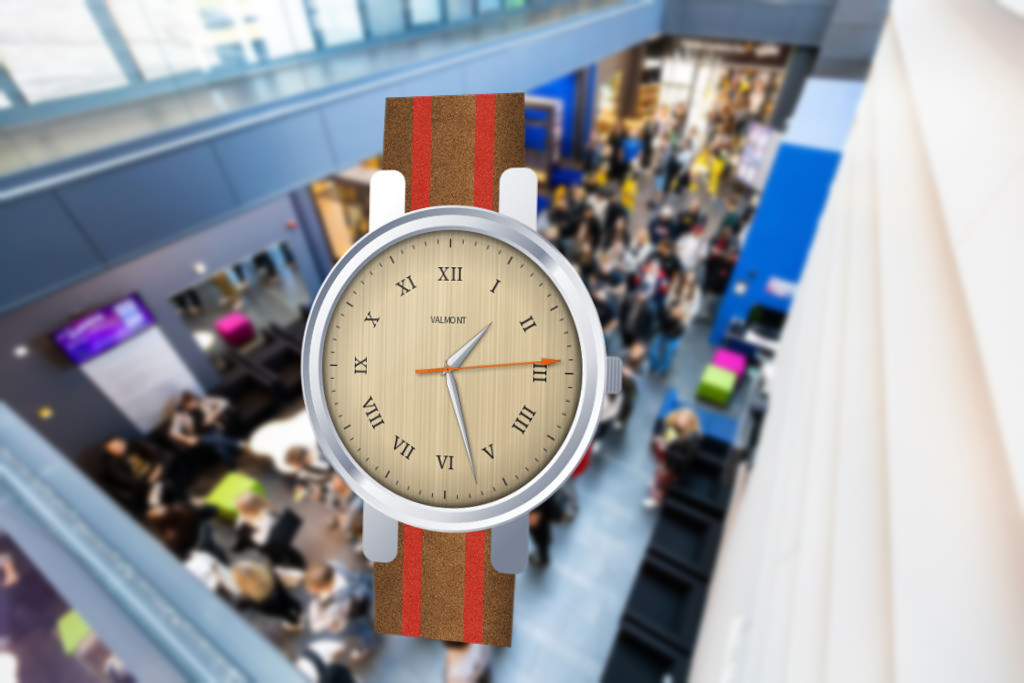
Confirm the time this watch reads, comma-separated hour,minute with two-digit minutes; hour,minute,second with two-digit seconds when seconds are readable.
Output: 1,27,14
